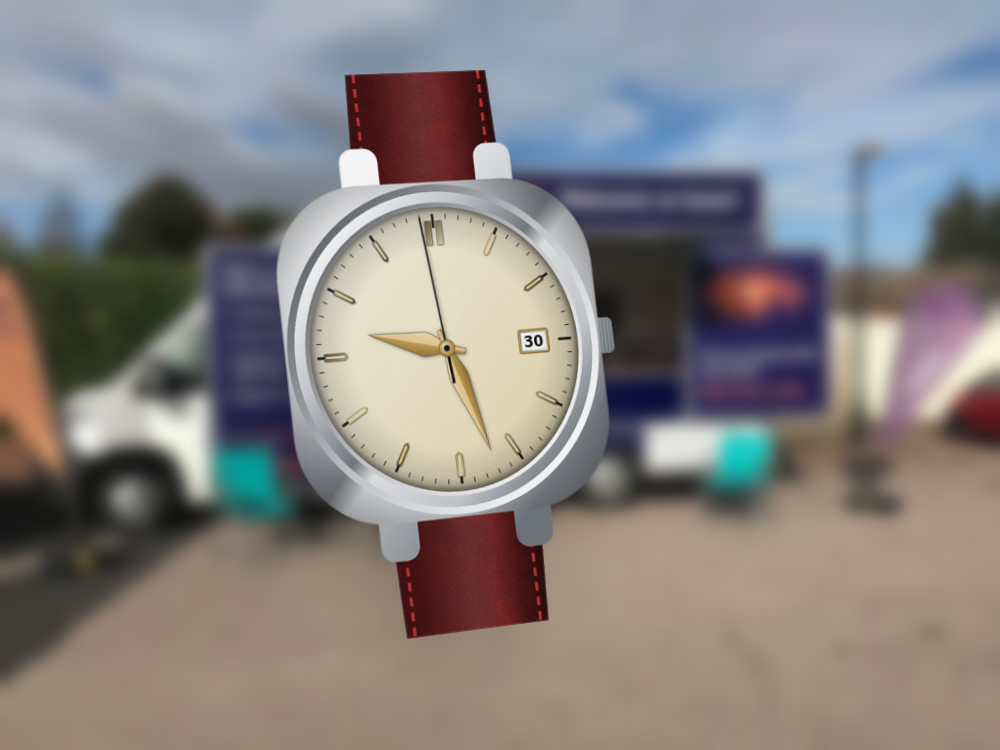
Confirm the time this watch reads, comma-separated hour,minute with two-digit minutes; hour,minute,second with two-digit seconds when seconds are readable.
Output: 9,26,59
